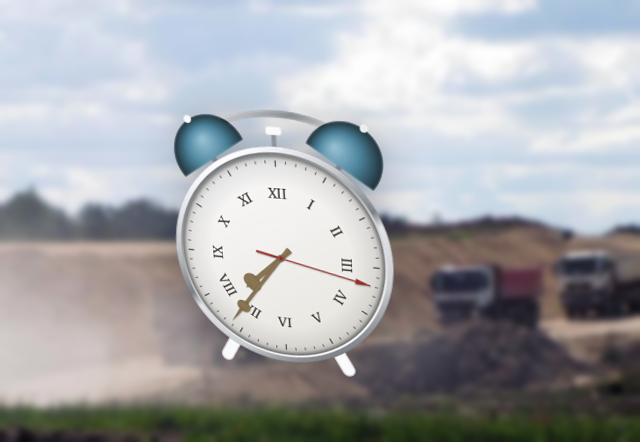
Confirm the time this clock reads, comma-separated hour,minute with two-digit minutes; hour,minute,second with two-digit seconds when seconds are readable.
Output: 7,36,17
